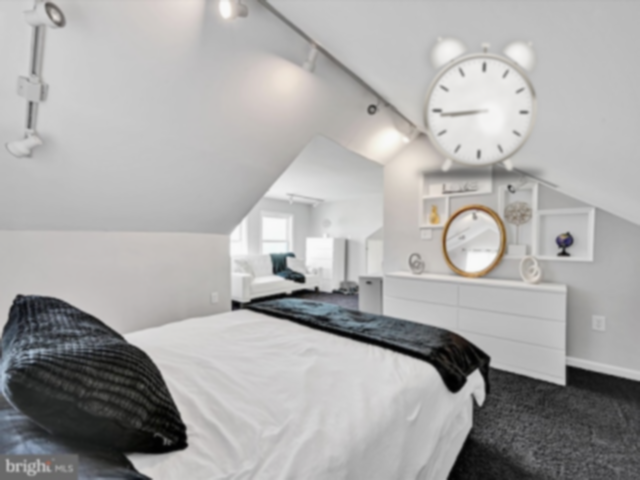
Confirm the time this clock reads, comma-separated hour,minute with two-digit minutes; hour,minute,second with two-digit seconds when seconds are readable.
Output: 8,44
